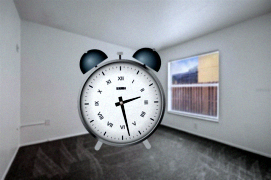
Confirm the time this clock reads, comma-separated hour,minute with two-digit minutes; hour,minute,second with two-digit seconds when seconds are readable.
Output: 2,28
